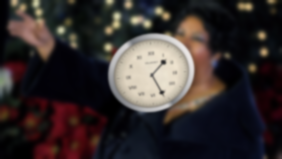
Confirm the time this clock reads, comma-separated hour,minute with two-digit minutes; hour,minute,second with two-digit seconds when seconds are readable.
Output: 1,26
